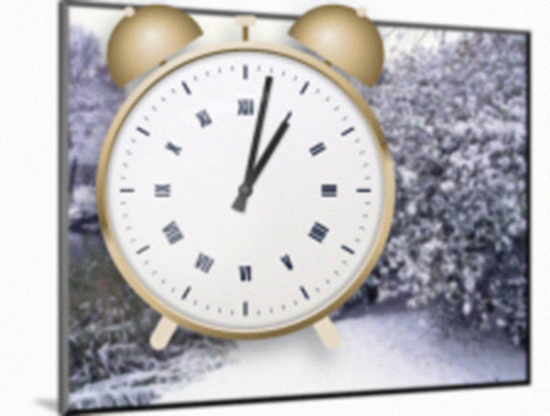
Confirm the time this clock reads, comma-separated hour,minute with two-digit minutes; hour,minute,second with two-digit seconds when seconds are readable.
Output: 1,02
